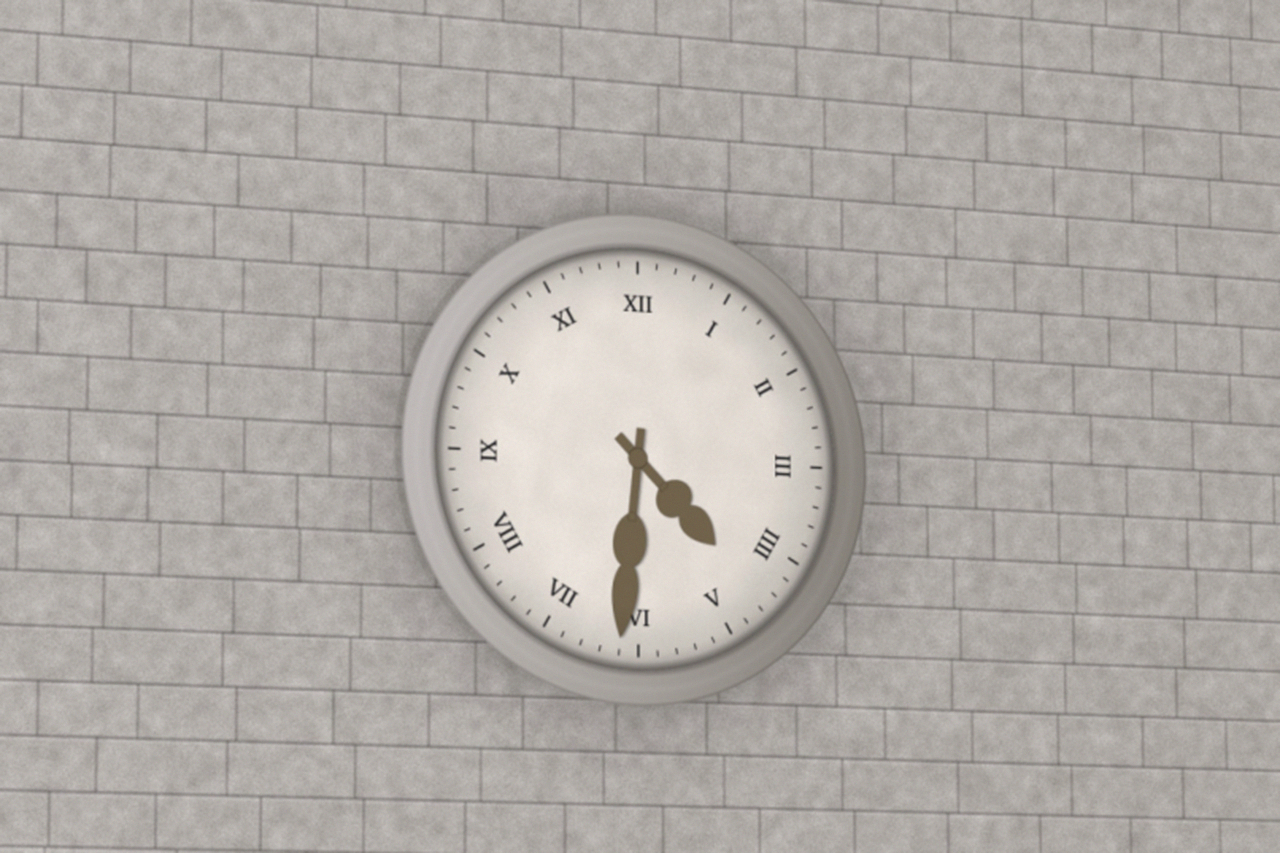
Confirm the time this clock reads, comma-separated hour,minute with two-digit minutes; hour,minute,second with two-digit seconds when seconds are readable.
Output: 4,31
